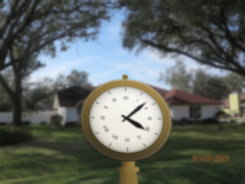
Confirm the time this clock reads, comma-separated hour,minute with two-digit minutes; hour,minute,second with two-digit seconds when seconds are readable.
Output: 4,08
